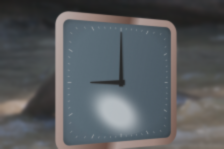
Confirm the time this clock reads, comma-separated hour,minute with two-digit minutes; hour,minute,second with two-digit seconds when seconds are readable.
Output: 9,00
